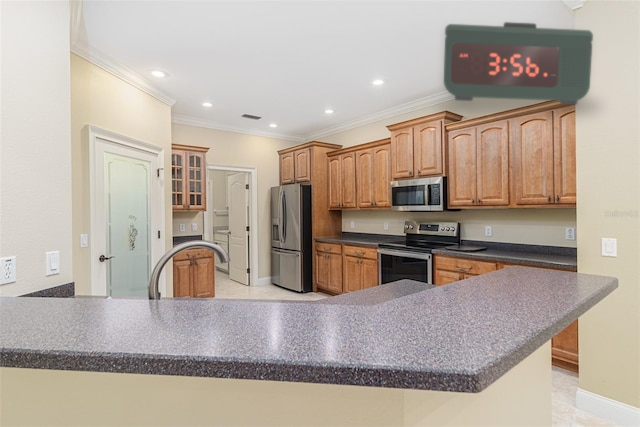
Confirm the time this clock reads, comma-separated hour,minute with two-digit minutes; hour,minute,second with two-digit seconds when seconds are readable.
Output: 3,56
